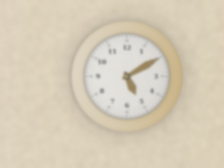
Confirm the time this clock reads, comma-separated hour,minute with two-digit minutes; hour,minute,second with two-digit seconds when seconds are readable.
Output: 5,10
